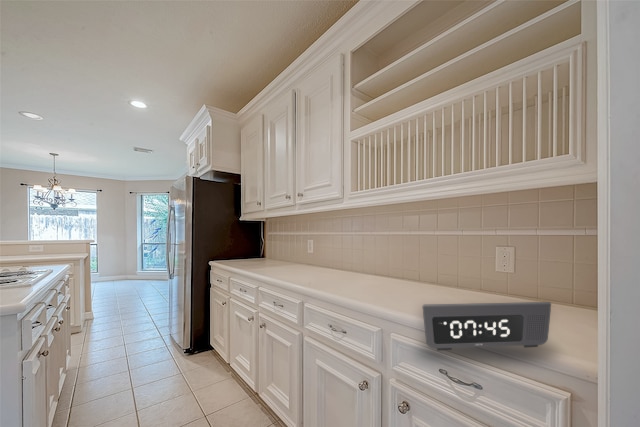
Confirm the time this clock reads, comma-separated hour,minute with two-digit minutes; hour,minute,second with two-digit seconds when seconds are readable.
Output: 7,45
